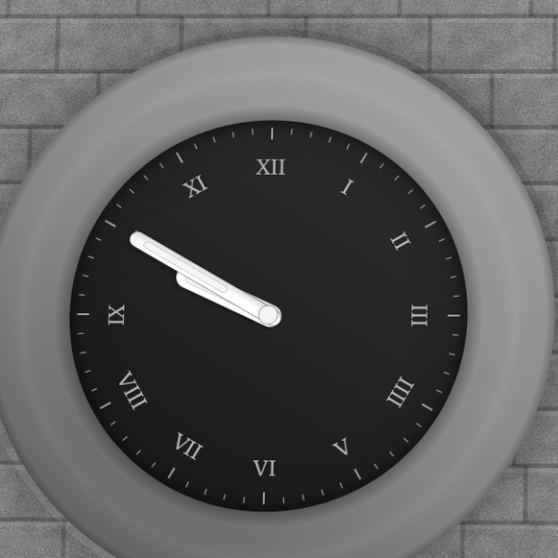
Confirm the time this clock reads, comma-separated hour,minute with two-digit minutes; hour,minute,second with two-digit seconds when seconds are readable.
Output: 9,50
